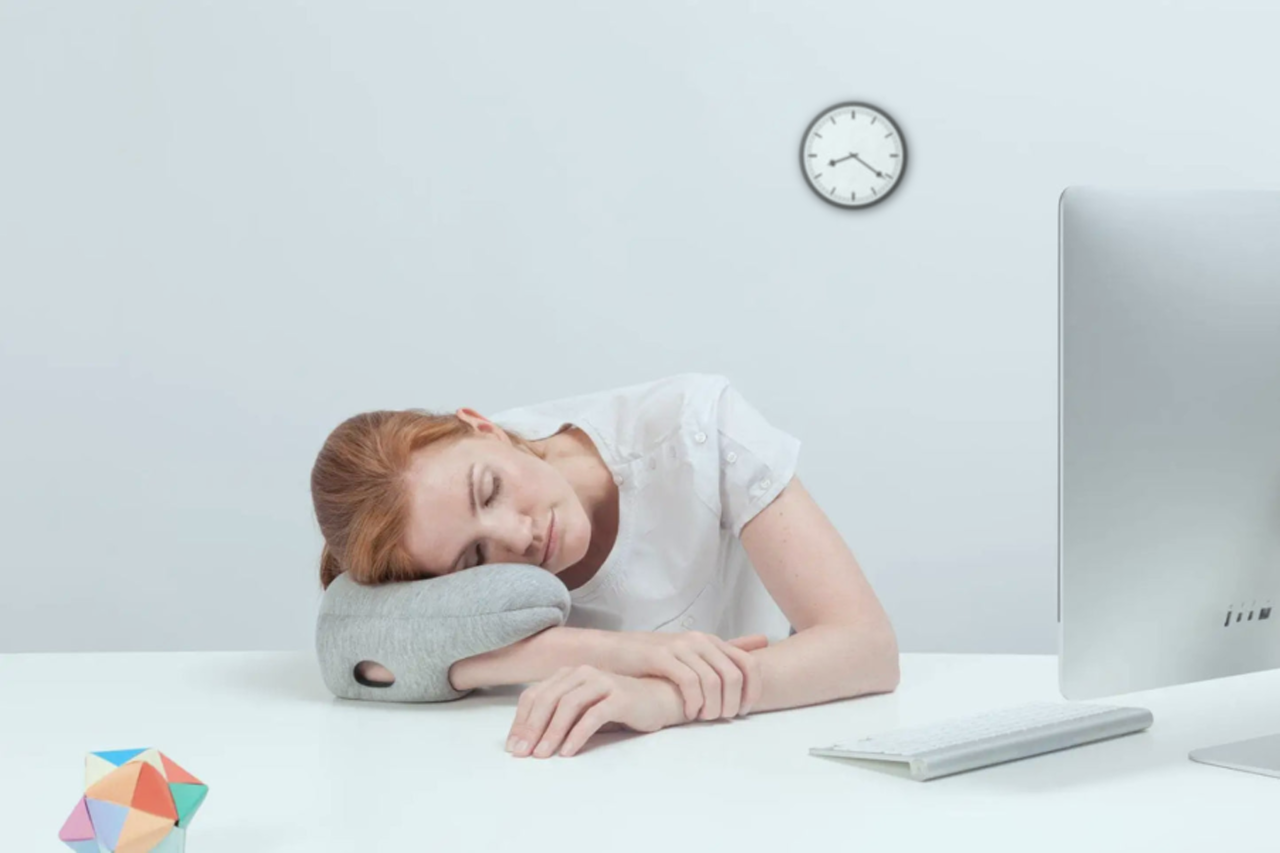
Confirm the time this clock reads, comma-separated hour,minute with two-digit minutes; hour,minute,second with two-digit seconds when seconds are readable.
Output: 8,21
